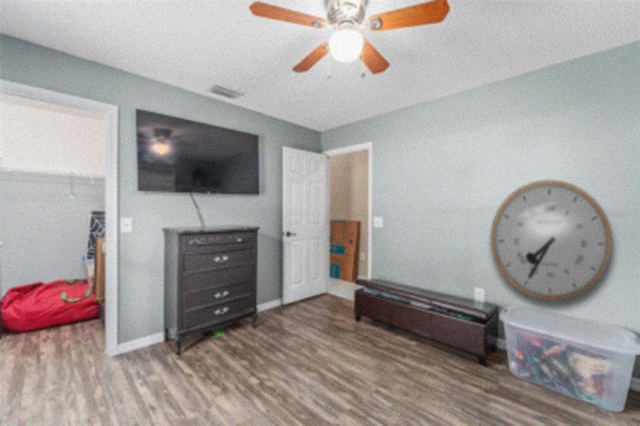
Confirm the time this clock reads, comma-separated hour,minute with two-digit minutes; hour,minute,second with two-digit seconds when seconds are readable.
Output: 7,35
